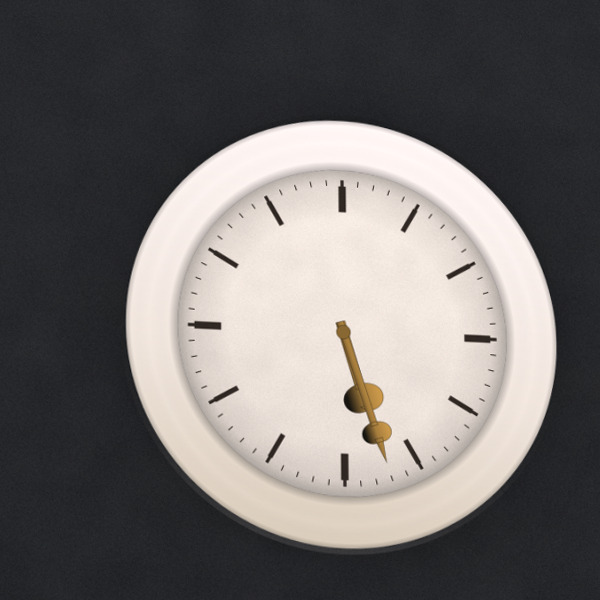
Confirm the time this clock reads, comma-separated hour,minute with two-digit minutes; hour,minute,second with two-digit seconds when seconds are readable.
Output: 5,27
